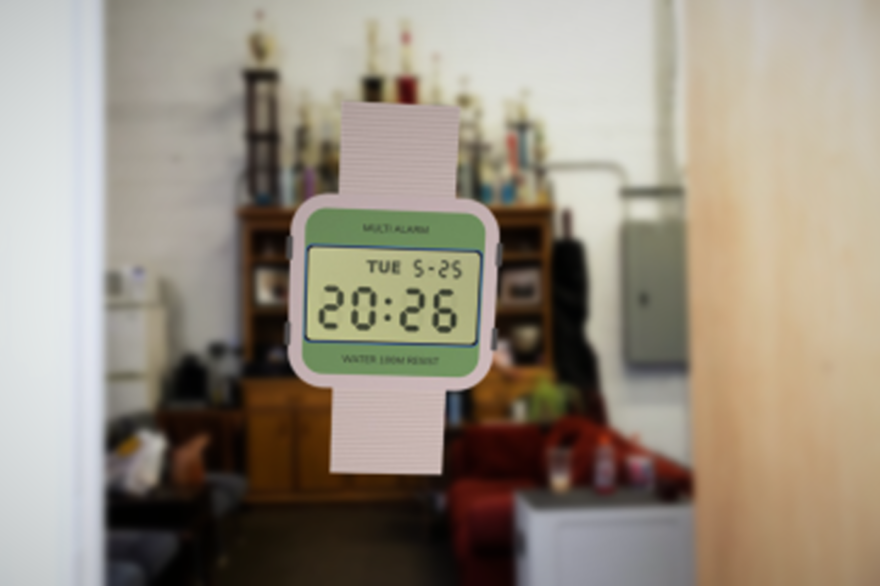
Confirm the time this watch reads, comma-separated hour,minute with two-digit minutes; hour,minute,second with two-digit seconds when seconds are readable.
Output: 20,26
